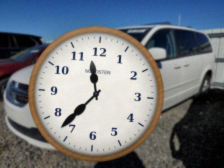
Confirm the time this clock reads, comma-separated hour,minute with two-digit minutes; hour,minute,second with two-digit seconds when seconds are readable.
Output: 11,37
